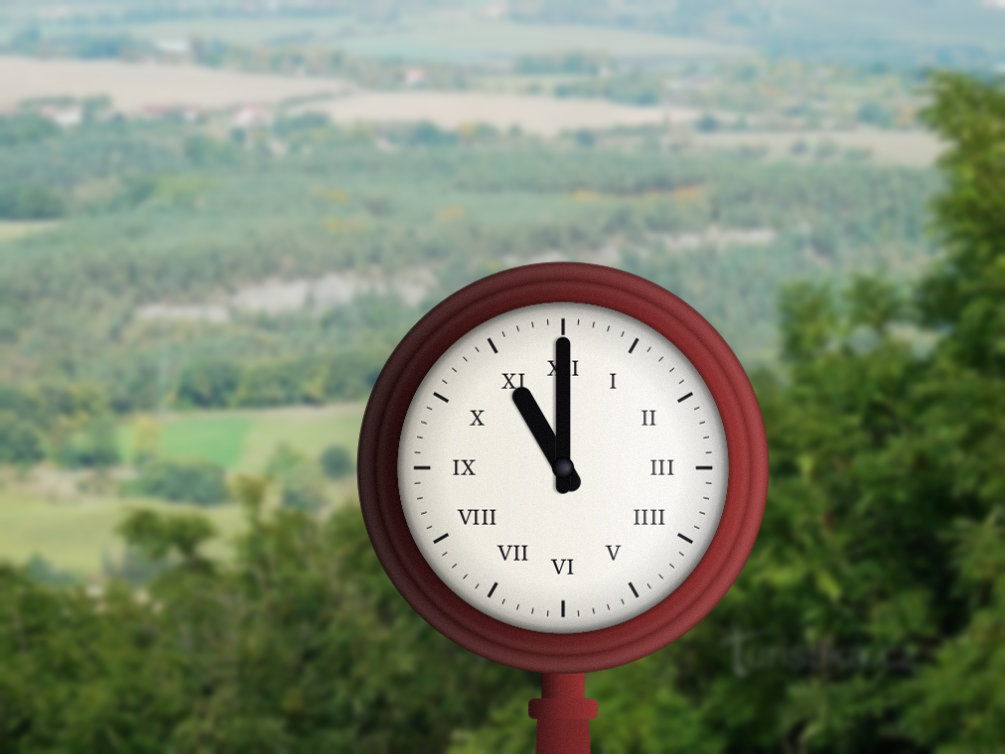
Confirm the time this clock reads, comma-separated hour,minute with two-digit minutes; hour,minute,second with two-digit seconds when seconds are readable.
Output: 11,00
